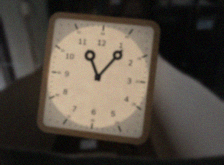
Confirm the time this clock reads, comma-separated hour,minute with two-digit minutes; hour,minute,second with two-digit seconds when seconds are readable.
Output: 11,06
